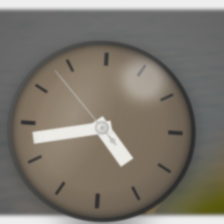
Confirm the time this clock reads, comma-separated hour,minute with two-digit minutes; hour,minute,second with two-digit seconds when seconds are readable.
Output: 4,42,53
